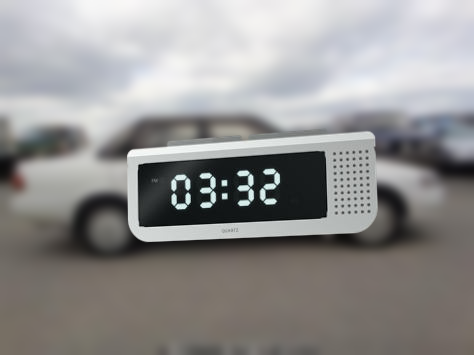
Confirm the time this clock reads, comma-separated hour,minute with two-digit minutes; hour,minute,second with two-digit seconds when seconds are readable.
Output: 3,32
